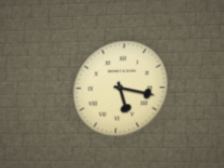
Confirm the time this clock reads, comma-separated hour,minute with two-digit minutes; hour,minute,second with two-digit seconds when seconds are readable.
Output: 5,17
